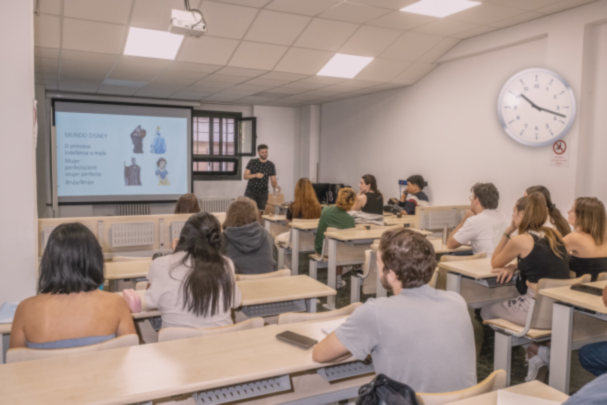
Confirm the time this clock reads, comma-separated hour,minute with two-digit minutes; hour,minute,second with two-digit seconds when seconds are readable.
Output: 10,18
